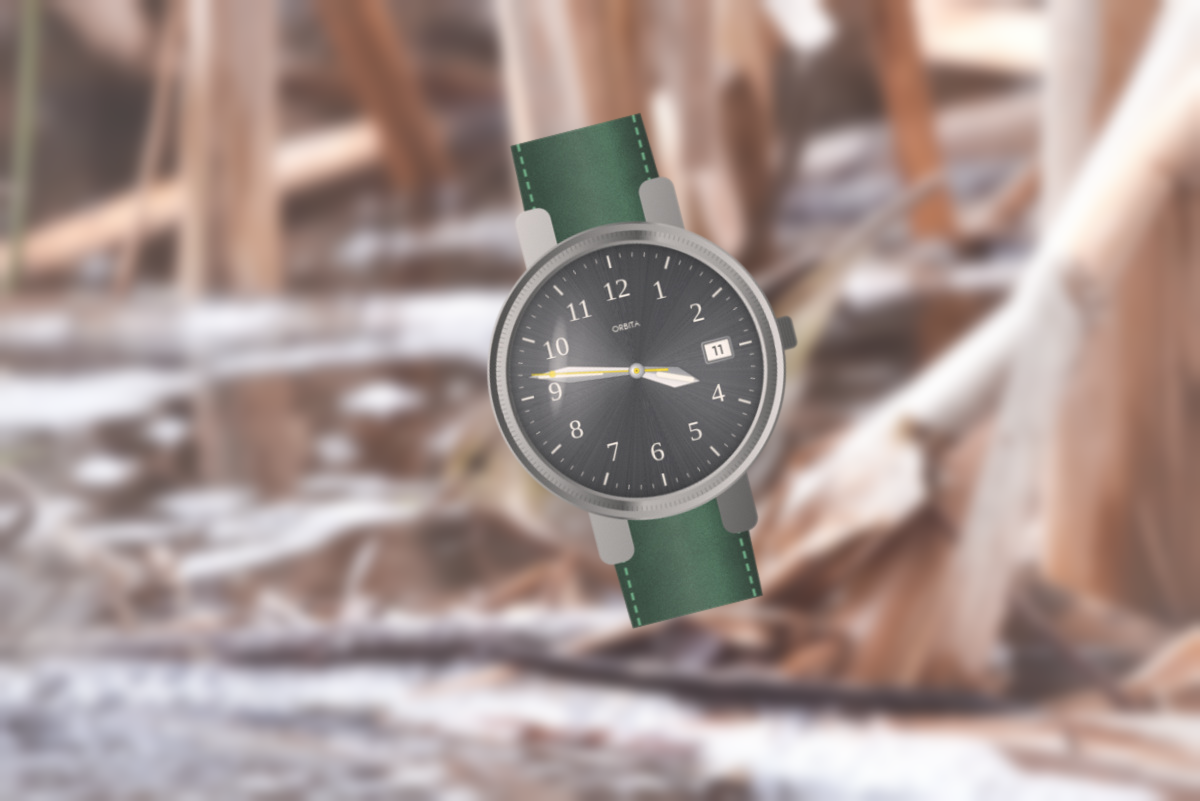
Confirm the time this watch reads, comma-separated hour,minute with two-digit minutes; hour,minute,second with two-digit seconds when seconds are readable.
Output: 3,46,47
